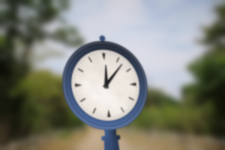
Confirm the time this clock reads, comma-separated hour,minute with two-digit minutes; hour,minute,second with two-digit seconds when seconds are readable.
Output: 12,07
